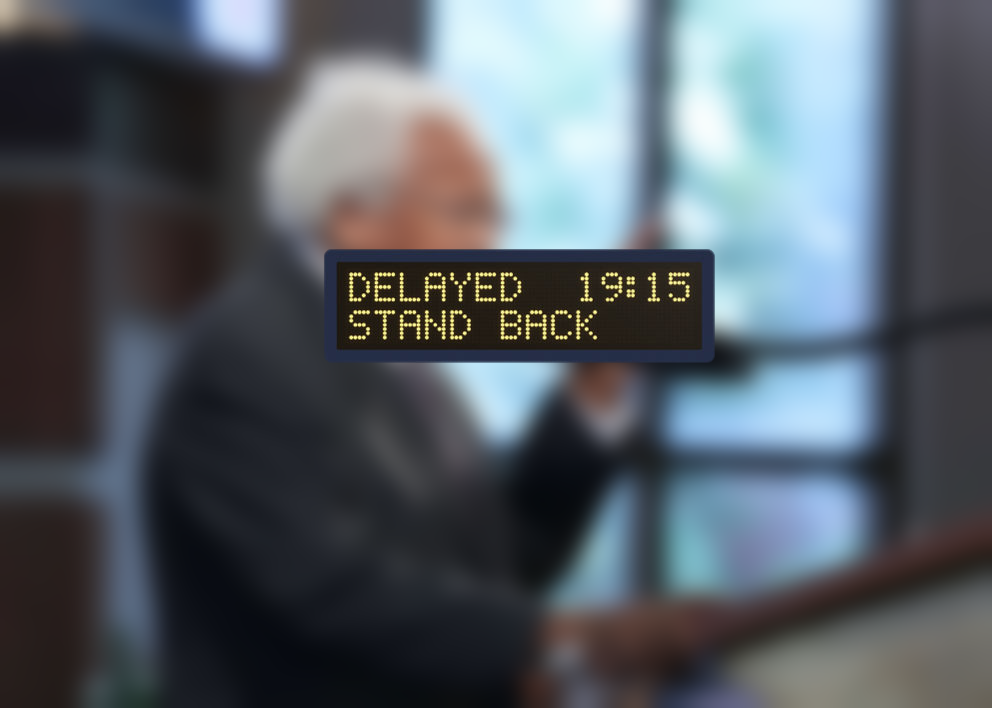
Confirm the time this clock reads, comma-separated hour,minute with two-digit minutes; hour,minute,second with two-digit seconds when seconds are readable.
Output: 19,15
